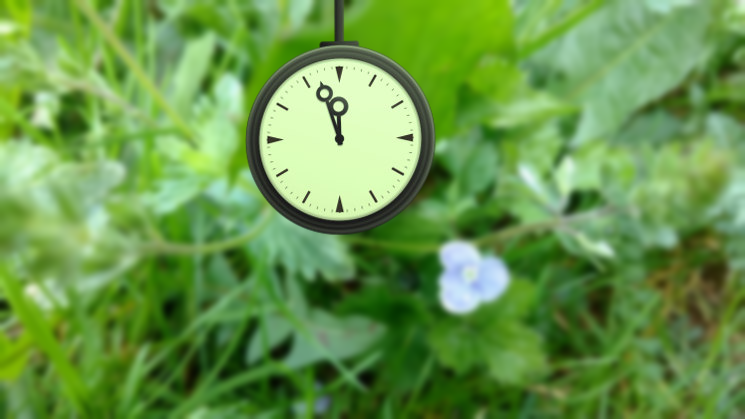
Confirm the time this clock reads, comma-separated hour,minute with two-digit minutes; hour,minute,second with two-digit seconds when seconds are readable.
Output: 11,57
